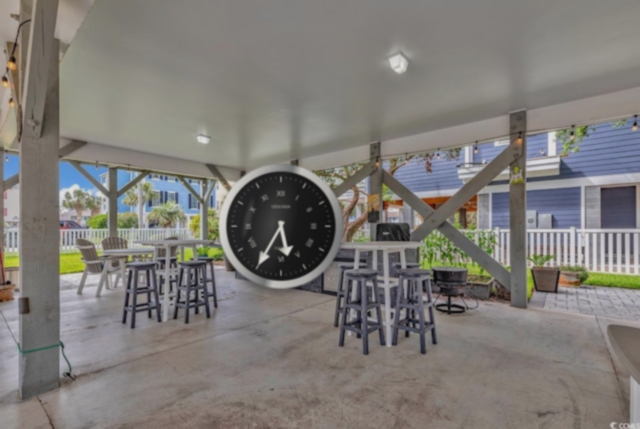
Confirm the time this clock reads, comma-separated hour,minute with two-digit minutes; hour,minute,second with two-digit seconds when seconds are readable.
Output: 5,35
